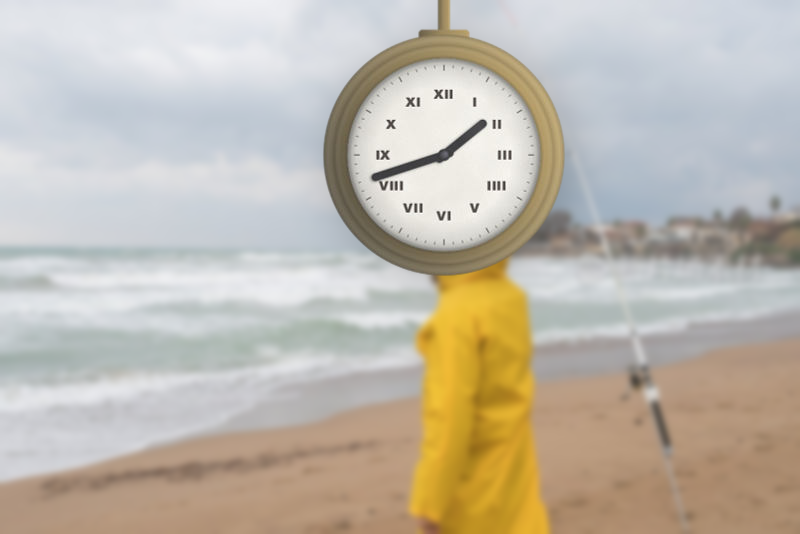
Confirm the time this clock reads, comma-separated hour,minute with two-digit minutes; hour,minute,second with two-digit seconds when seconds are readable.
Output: 1,42
